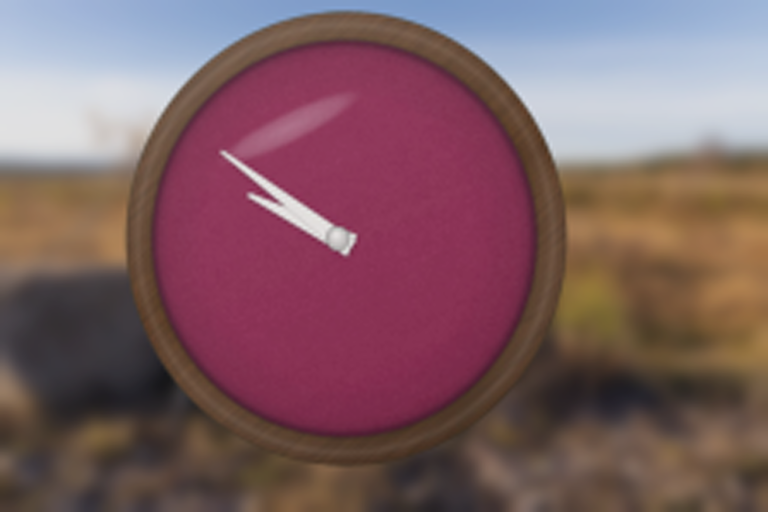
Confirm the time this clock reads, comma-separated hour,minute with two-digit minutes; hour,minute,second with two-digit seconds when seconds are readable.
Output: 9,51
